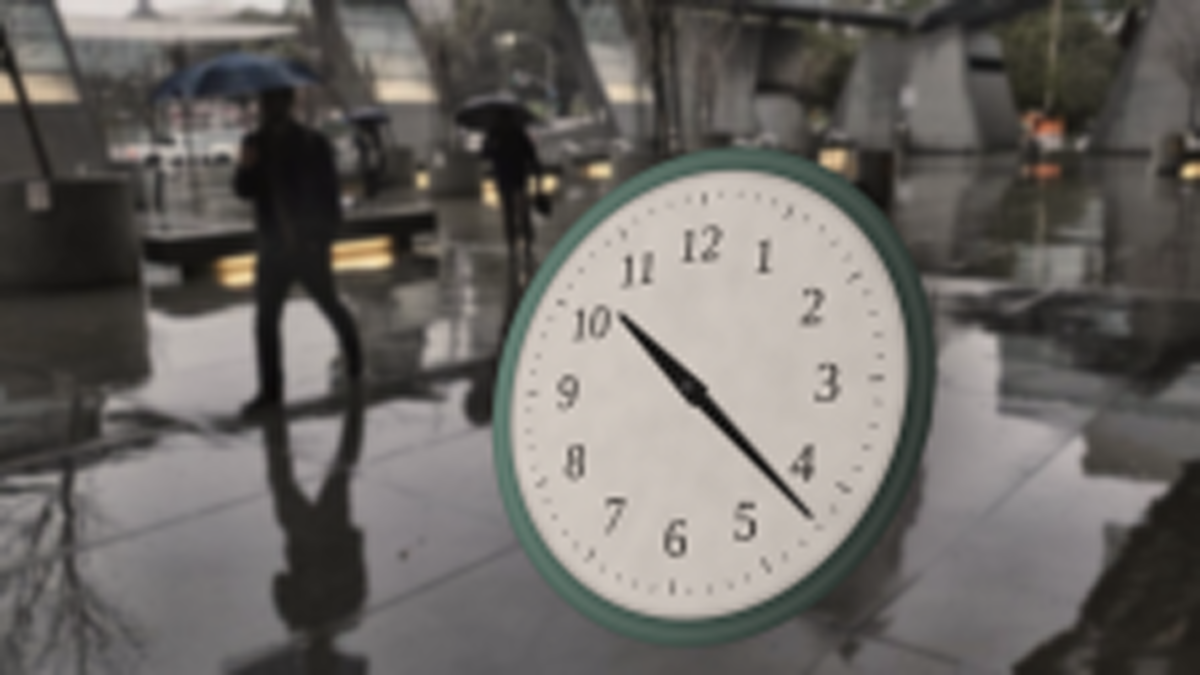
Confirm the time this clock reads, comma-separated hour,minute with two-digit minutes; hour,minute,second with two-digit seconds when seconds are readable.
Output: 10,22
